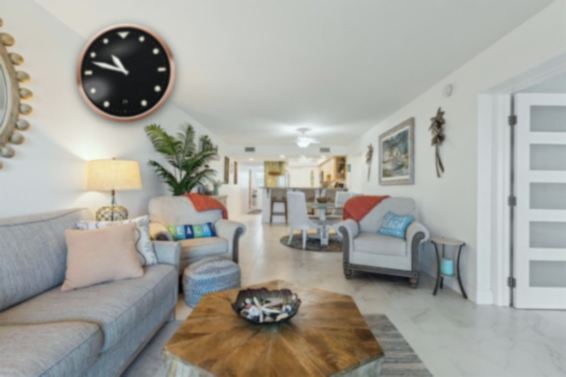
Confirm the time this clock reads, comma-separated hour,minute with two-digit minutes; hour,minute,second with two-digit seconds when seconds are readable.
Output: 10,48
